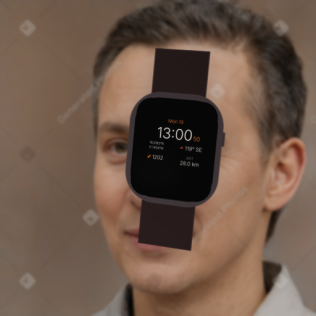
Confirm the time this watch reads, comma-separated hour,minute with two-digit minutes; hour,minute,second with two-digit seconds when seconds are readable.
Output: 13,00
